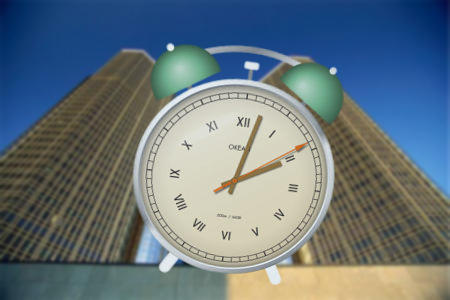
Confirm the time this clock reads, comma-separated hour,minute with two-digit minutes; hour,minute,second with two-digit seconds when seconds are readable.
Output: 2,02,09
